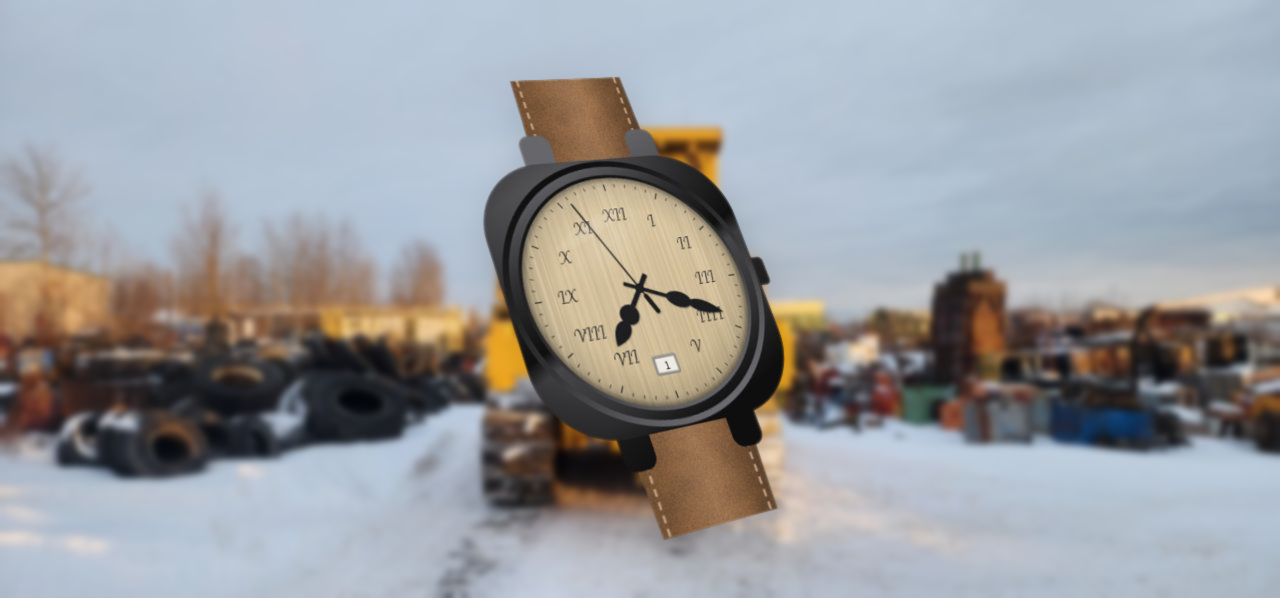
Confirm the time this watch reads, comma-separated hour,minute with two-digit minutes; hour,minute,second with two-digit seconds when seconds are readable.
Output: 7,18,56
